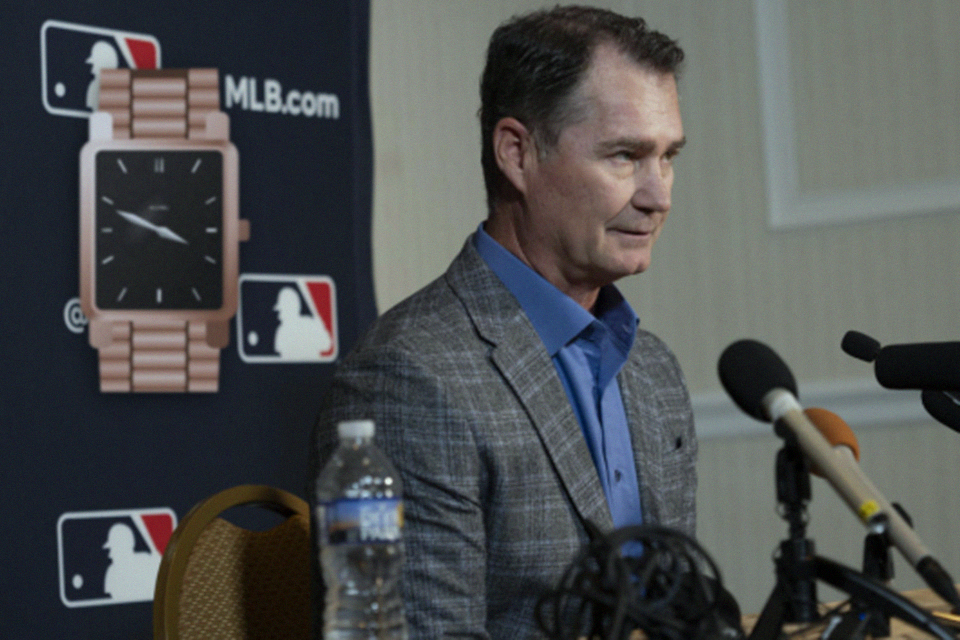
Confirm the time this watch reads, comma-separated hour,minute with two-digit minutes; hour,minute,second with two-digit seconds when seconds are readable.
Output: 3,49
